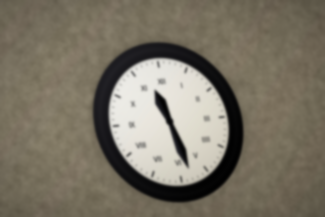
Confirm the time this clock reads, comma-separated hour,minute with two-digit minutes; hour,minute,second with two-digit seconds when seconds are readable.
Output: 11,28
